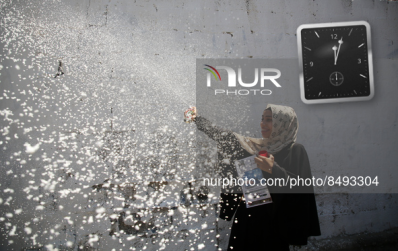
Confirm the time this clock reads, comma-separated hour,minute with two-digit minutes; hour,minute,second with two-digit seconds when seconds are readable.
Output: 12,03
